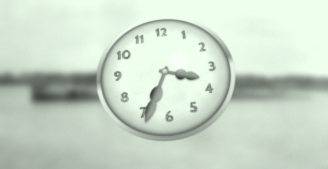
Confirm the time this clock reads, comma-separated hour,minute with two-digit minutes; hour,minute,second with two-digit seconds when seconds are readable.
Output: 3,34
